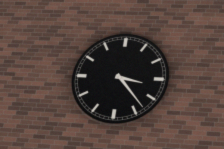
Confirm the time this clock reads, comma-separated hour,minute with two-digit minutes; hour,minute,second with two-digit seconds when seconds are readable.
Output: 3,23
